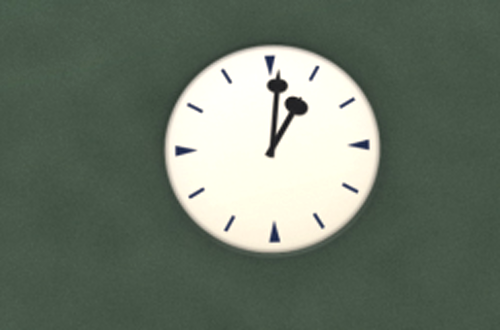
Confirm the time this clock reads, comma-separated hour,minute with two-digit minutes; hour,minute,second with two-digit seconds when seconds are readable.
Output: 1,01
